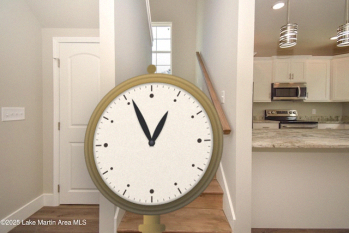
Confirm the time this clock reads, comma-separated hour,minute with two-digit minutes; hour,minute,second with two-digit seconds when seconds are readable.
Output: 12,56
